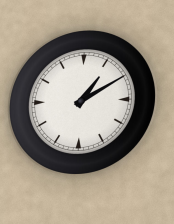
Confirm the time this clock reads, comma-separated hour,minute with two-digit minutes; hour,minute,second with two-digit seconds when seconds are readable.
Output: 1,10
